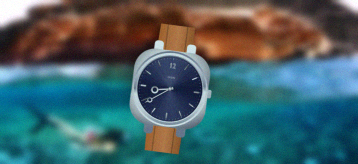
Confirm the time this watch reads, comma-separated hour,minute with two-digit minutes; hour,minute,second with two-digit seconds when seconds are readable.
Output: 8,39
